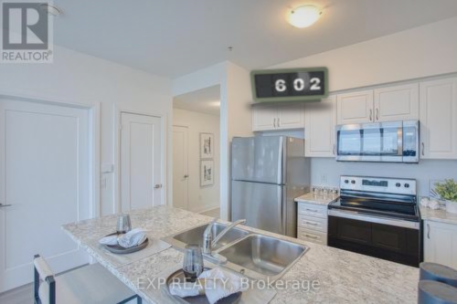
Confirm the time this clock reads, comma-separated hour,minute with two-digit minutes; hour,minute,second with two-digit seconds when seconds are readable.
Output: 6,02
